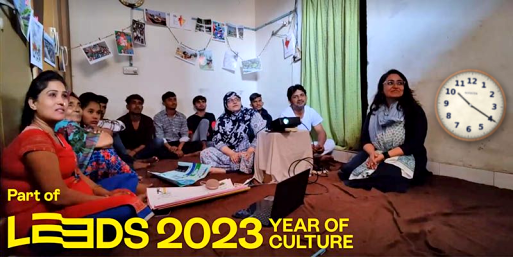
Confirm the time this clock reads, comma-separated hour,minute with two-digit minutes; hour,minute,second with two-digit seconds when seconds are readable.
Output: 10,20
